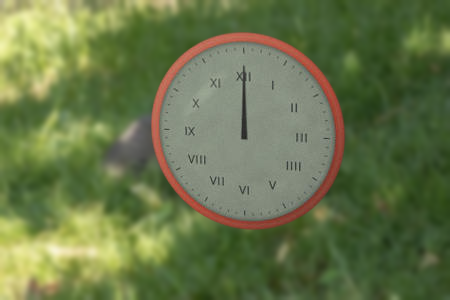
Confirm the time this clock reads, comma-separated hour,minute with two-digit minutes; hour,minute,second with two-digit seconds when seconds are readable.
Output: 12,00
